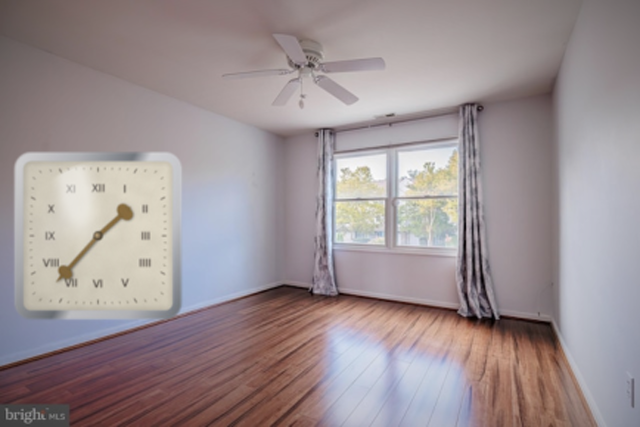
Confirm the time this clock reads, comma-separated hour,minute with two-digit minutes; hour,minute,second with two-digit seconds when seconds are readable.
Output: 1,37
